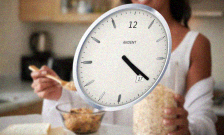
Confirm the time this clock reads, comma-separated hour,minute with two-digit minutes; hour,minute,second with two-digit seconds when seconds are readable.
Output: 4,21
